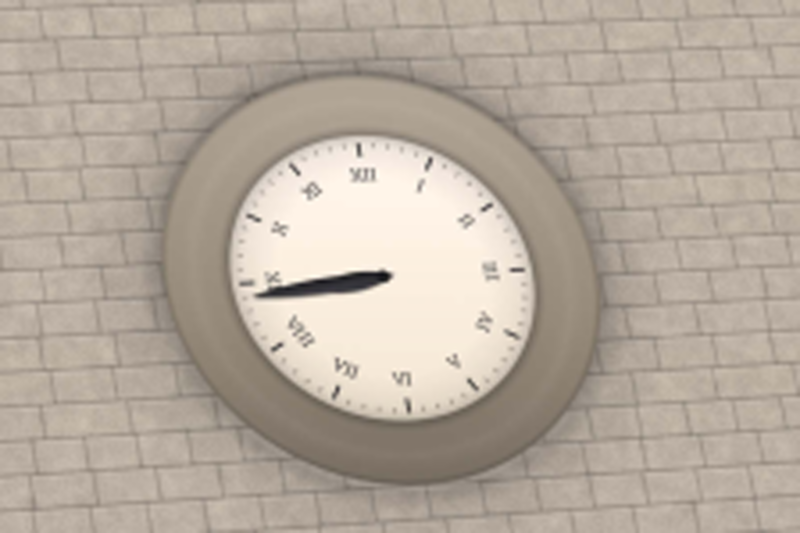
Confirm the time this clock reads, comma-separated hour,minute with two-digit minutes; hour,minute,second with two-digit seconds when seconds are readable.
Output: 8,44
